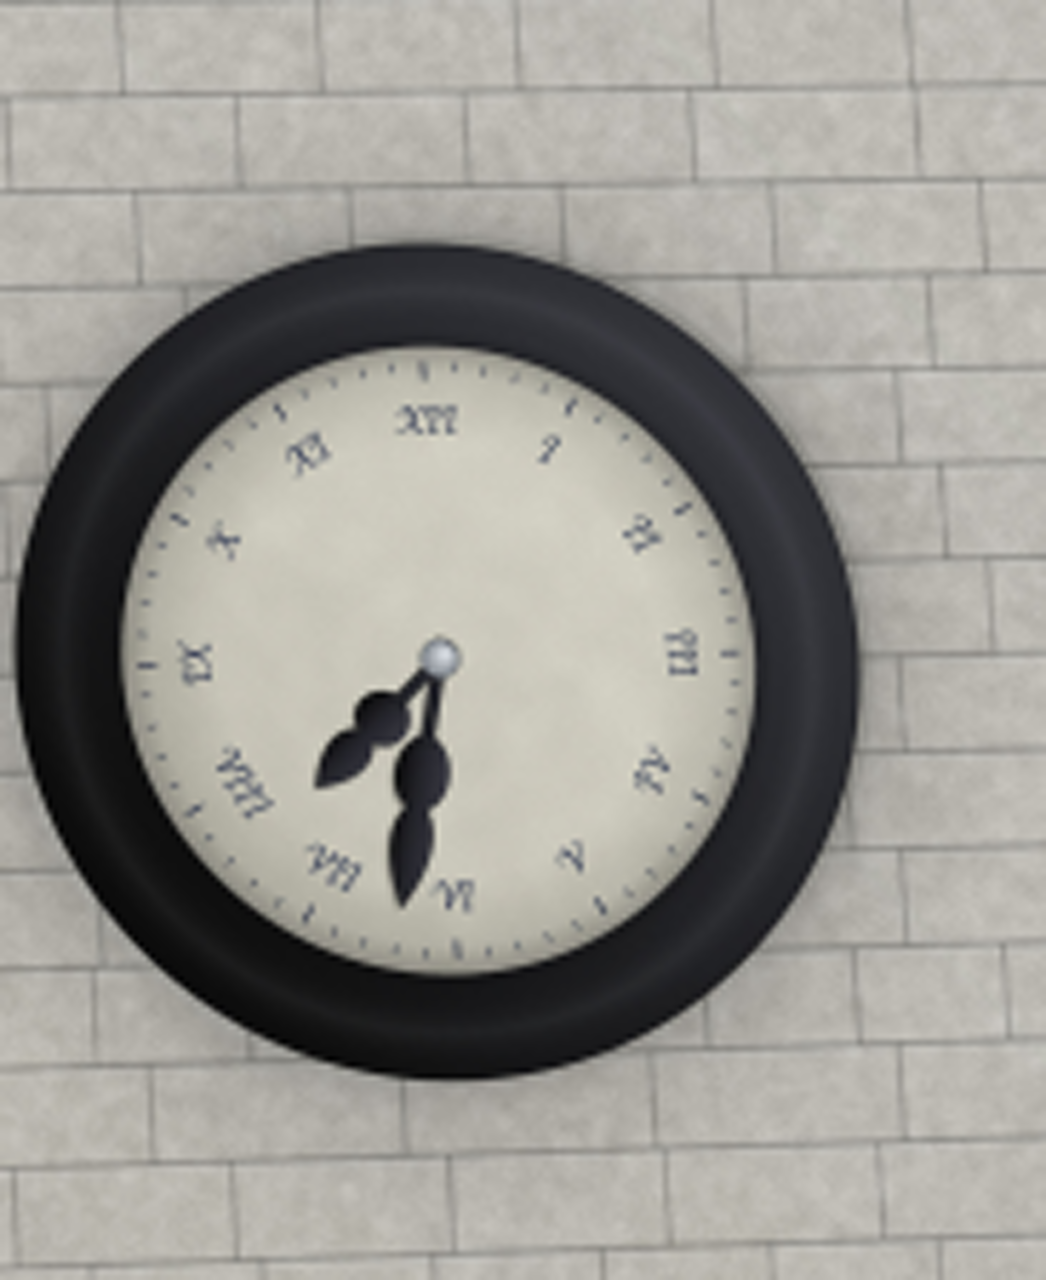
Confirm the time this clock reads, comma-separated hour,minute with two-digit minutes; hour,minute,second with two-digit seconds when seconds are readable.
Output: 7,32
